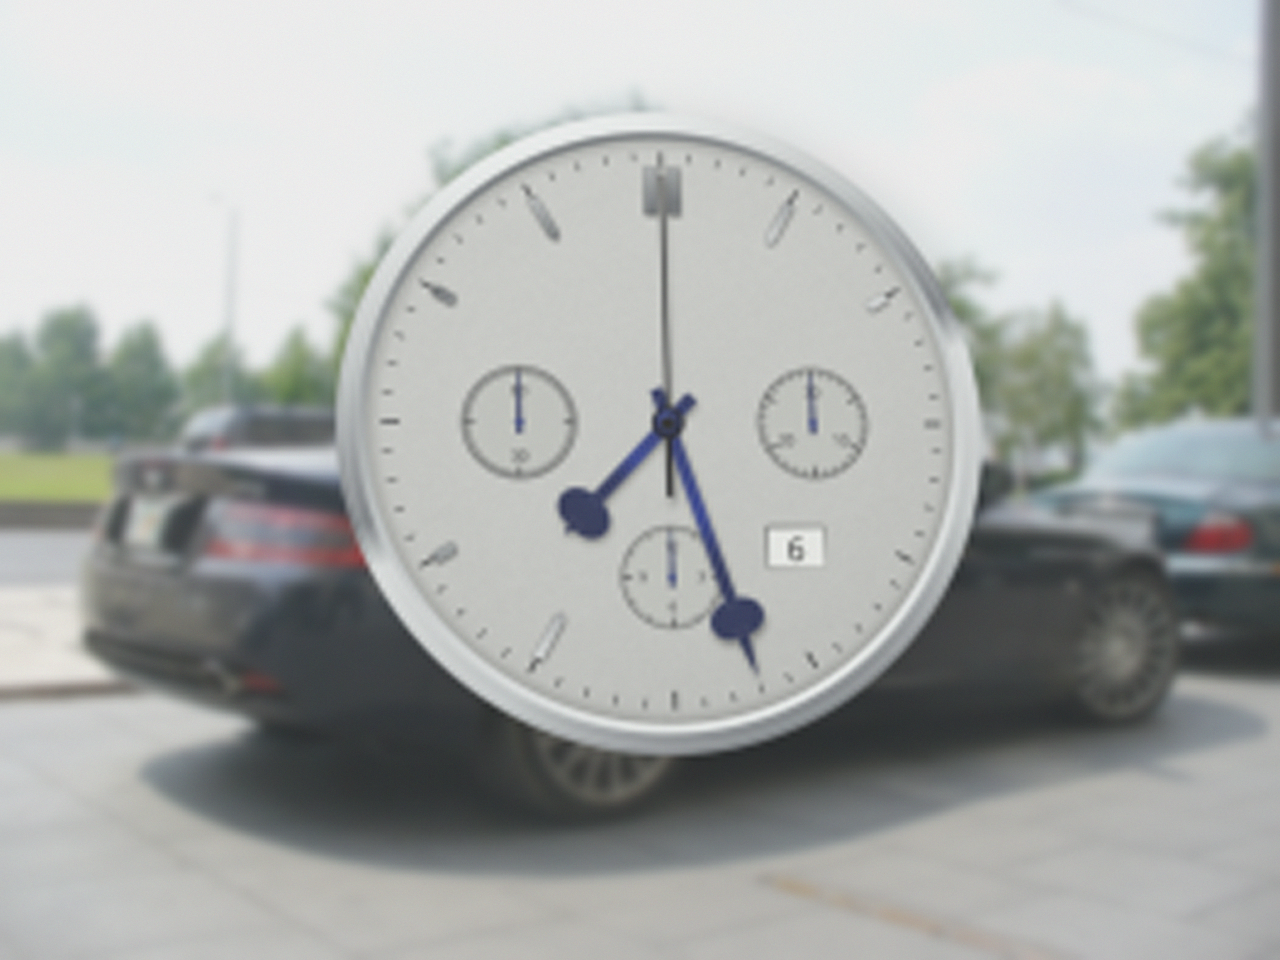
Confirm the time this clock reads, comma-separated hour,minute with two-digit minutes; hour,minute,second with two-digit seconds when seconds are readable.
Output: 7,27
